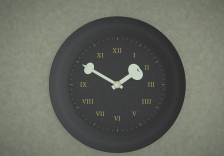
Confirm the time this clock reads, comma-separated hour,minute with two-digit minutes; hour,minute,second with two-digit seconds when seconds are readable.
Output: 1,50
